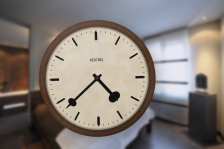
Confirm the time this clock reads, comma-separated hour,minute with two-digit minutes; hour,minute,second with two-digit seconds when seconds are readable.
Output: 4,38
